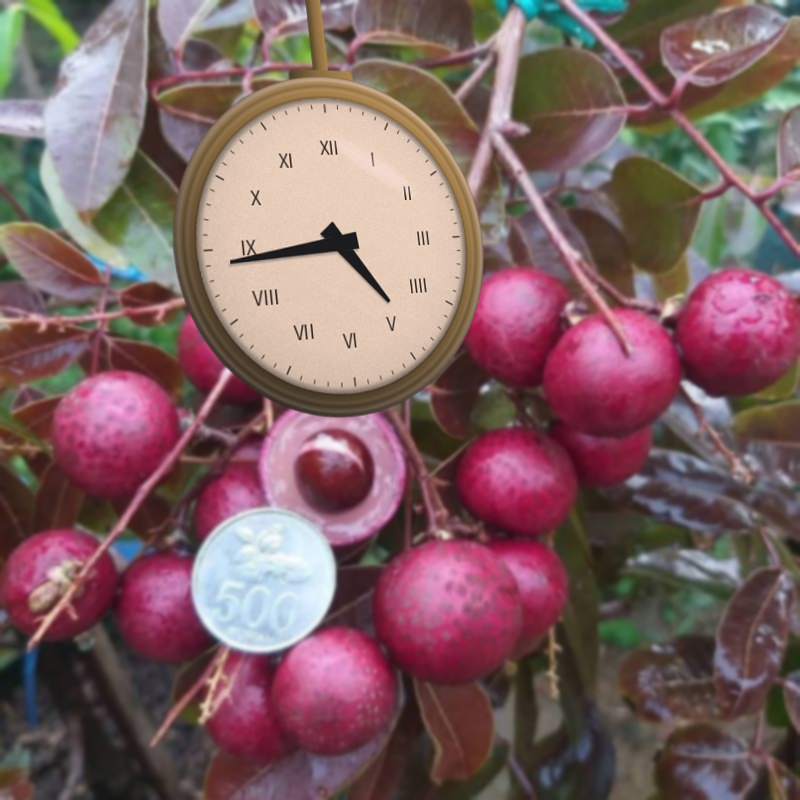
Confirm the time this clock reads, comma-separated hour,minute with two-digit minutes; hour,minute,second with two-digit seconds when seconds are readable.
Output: 4,44
